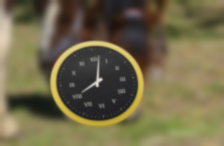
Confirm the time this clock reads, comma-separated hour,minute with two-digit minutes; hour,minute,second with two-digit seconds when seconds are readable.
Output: 8,02
